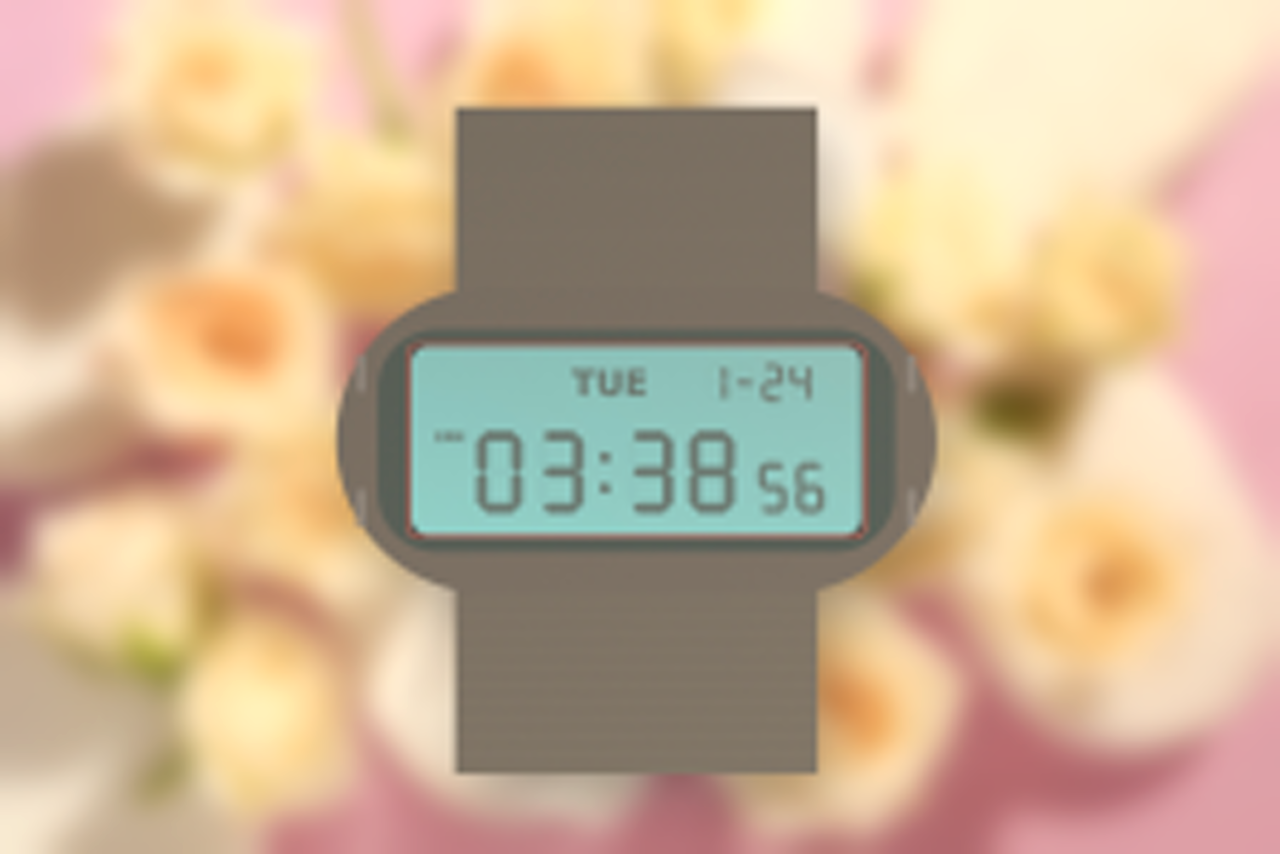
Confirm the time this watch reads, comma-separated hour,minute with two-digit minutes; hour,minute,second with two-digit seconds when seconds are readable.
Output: 3,38,56
